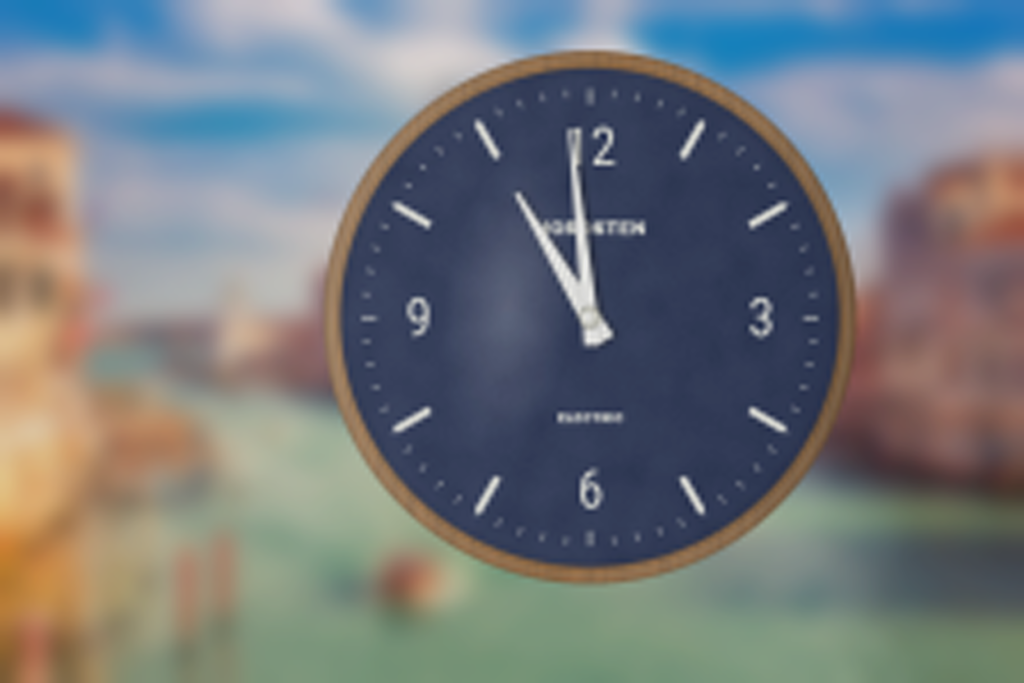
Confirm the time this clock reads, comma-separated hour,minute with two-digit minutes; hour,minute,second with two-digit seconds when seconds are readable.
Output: 10,59
